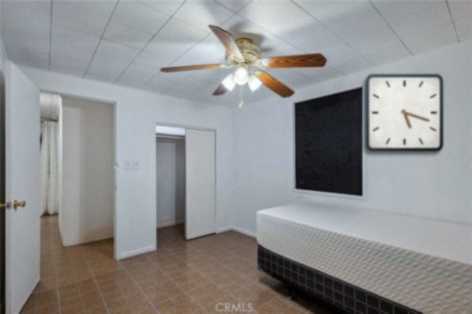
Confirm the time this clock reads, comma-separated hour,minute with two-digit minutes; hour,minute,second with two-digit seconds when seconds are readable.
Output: 5,18
